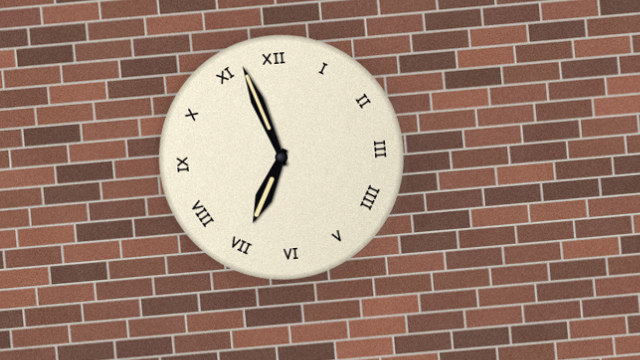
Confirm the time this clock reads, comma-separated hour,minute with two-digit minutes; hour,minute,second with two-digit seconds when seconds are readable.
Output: 6,57
